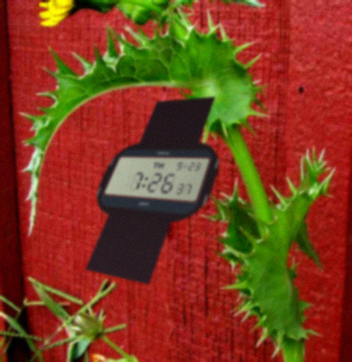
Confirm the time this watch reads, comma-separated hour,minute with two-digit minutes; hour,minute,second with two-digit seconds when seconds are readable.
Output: 7,26
